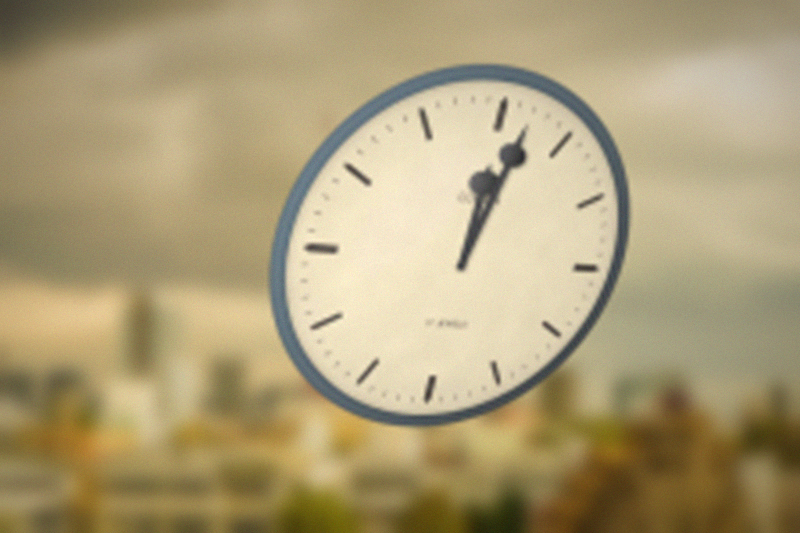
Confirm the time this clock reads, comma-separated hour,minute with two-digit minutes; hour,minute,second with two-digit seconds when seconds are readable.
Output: 12,02
